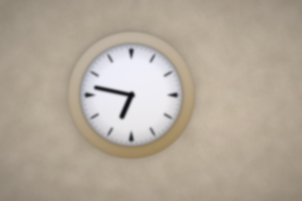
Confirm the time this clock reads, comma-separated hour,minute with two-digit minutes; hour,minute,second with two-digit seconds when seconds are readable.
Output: 6,47
